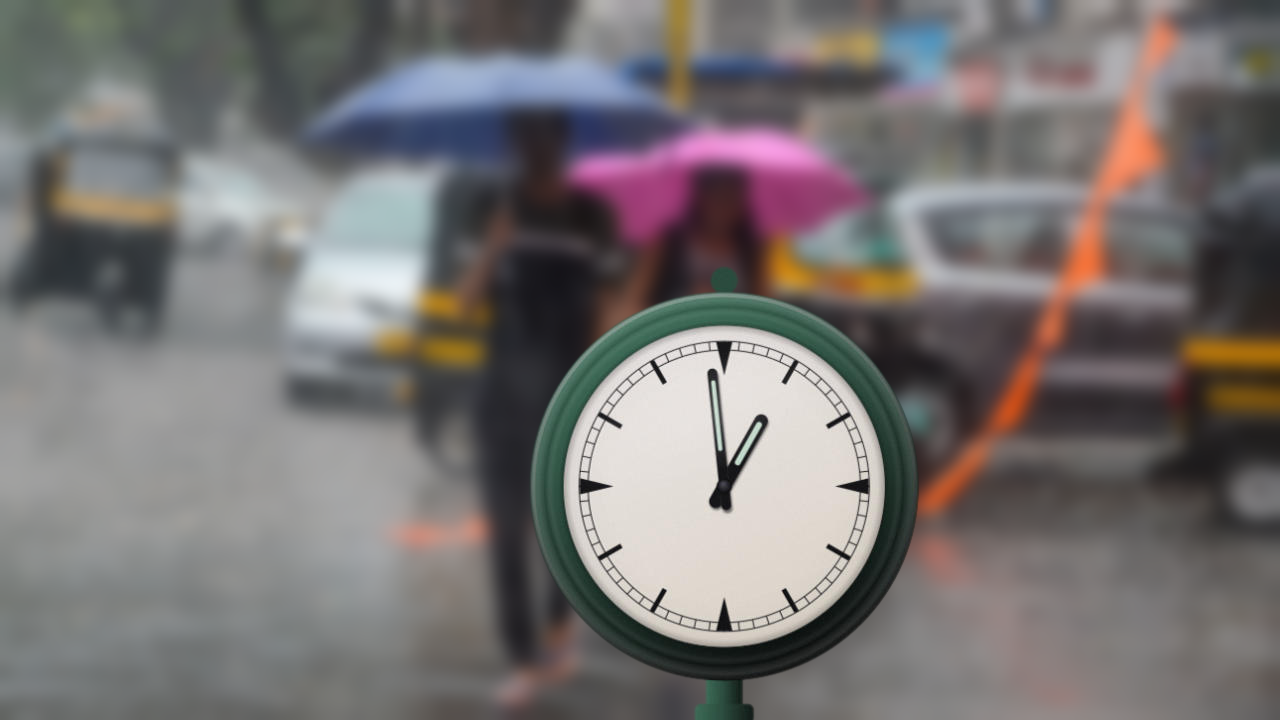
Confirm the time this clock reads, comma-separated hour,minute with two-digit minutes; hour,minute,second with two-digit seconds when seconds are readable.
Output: 12,59
